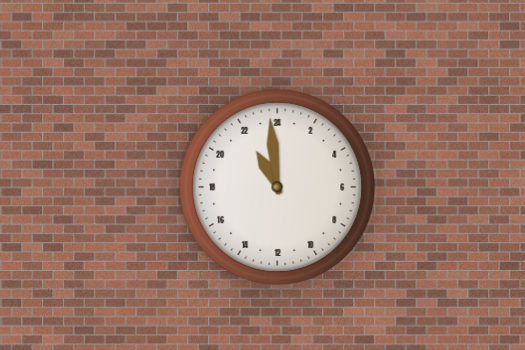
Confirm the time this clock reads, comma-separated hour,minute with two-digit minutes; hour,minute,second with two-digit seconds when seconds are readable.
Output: 21,59
